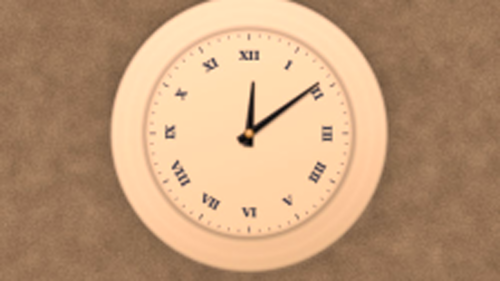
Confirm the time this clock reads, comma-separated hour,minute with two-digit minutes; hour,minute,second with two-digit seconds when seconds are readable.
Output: 12,09
